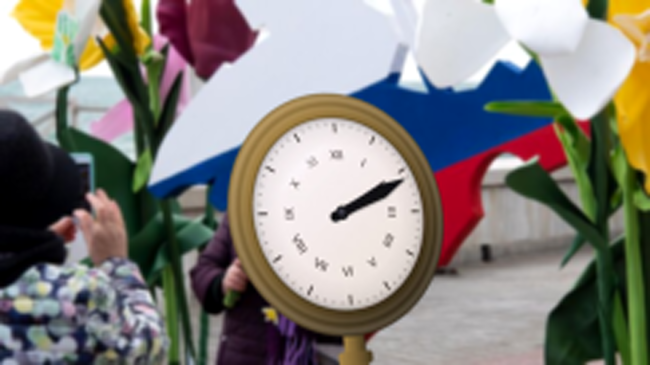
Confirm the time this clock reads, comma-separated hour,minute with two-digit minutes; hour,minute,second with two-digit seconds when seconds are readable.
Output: 2,11
